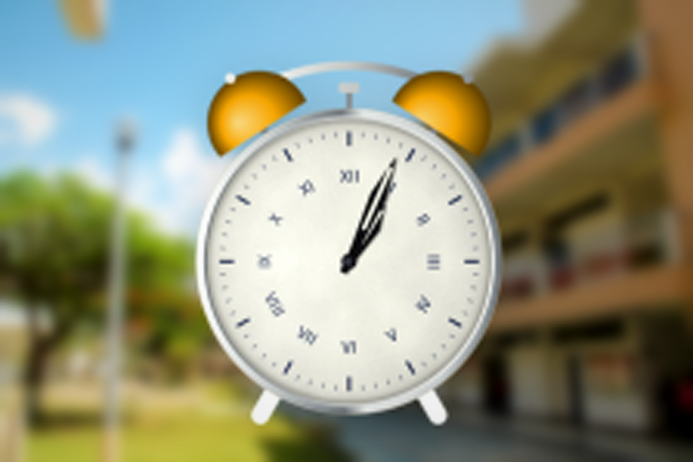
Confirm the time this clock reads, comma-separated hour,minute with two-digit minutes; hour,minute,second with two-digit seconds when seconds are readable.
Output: 1,04
